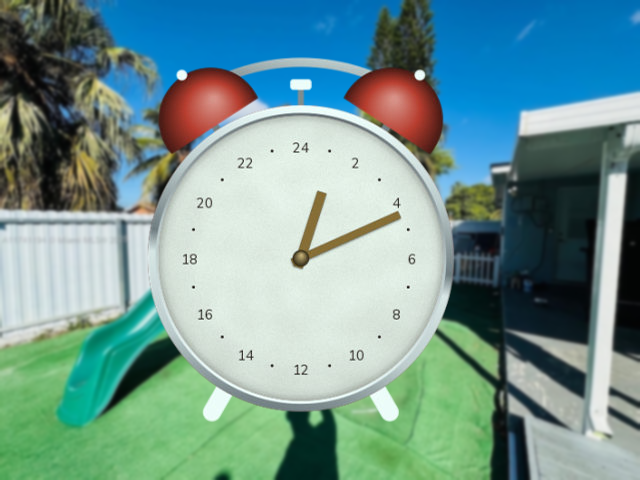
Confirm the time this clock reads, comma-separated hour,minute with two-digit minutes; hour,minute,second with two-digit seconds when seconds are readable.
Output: 1,11
